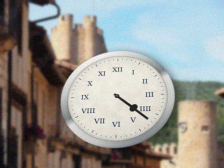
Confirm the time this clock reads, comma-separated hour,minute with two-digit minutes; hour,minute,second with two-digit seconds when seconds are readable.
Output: 4,22
